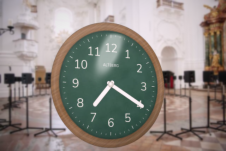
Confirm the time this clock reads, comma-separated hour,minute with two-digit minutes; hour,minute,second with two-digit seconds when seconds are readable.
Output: 7,20
